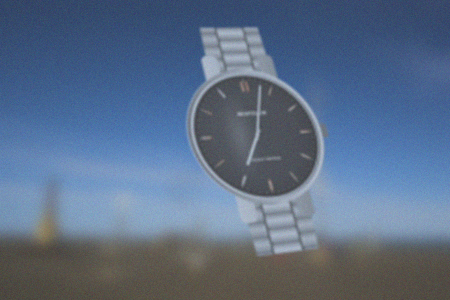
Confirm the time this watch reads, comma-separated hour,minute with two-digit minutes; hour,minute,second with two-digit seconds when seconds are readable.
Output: 7,03
